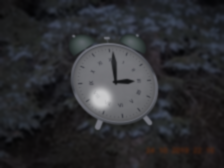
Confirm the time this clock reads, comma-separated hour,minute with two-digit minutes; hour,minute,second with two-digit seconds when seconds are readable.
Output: 3,01
